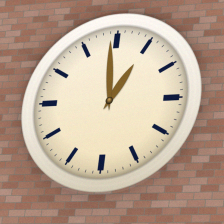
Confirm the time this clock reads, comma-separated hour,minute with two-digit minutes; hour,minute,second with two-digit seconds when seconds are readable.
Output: 12,59
